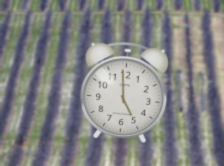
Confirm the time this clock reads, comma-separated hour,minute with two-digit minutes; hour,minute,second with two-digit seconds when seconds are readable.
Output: 4,59
